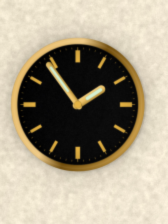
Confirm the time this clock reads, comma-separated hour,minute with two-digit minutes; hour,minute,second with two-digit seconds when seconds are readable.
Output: 1,54
